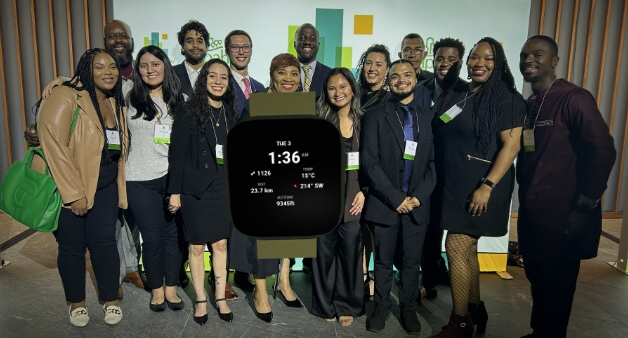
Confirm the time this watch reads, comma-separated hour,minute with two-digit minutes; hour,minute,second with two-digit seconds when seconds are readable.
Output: 1,36
